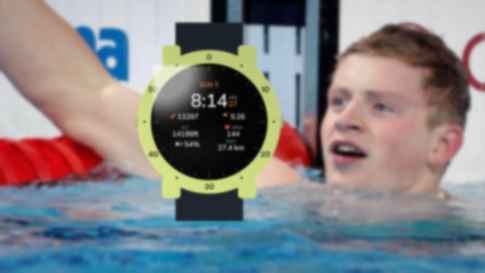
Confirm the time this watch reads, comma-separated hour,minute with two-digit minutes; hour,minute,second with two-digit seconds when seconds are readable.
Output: 8,14
